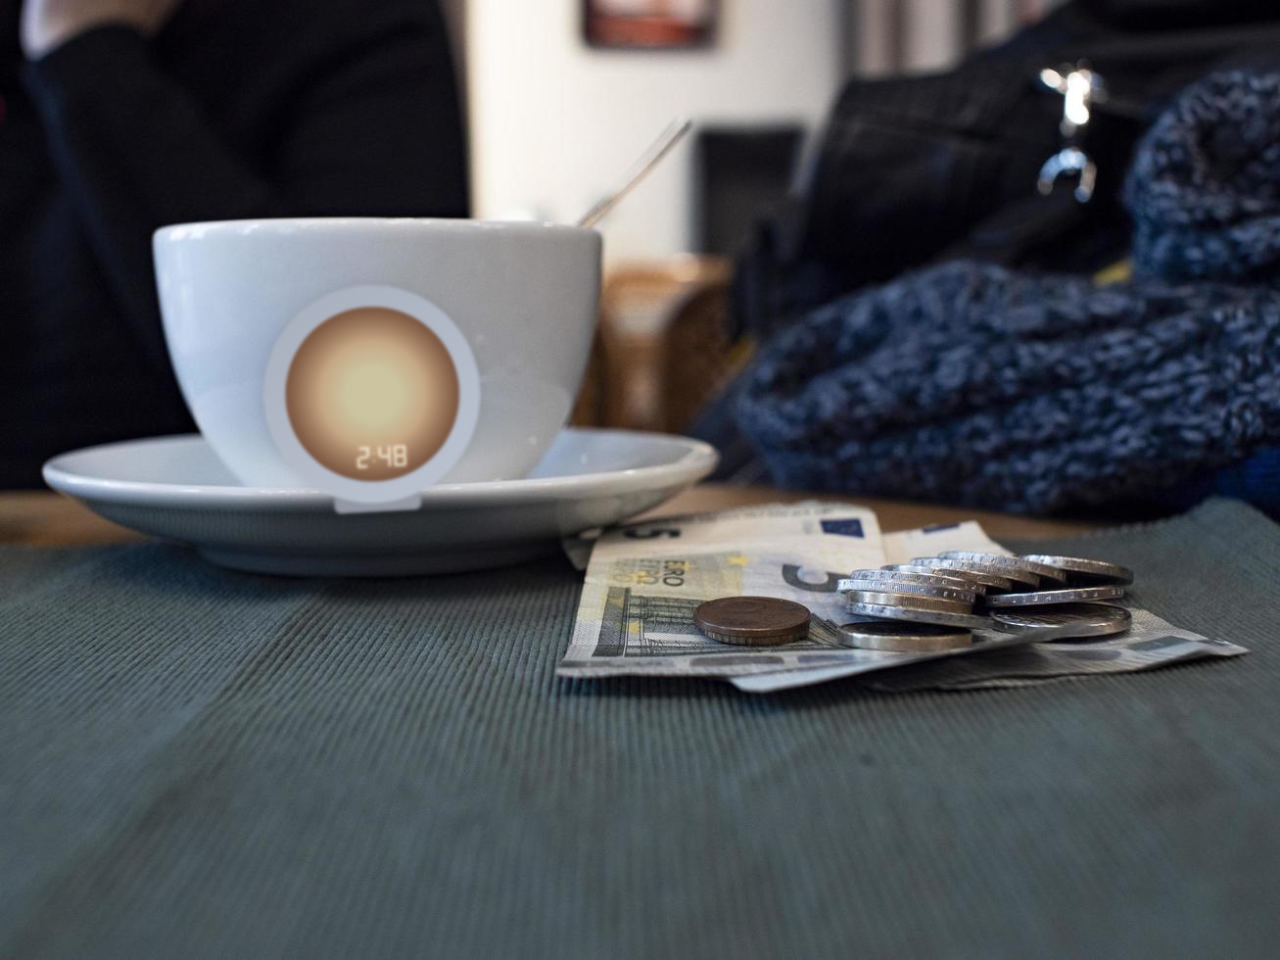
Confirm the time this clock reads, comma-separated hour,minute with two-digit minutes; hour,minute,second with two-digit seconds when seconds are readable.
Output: 2,48
